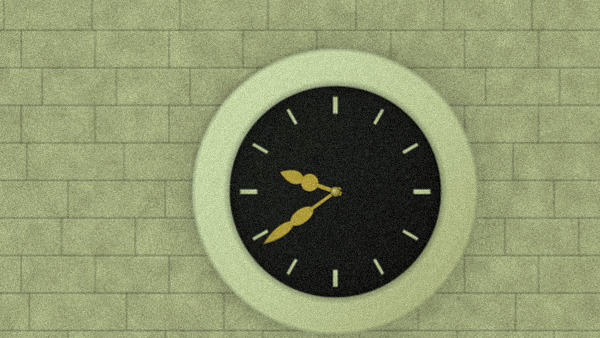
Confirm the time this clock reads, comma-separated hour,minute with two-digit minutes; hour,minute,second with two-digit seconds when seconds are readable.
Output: 9,39
